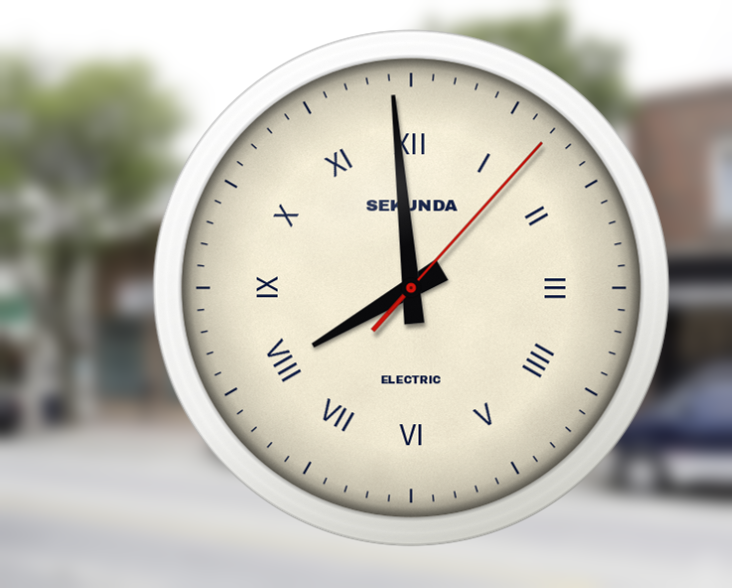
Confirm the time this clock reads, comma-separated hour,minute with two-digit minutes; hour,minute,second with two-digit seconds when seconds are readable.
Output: 7,59,07
